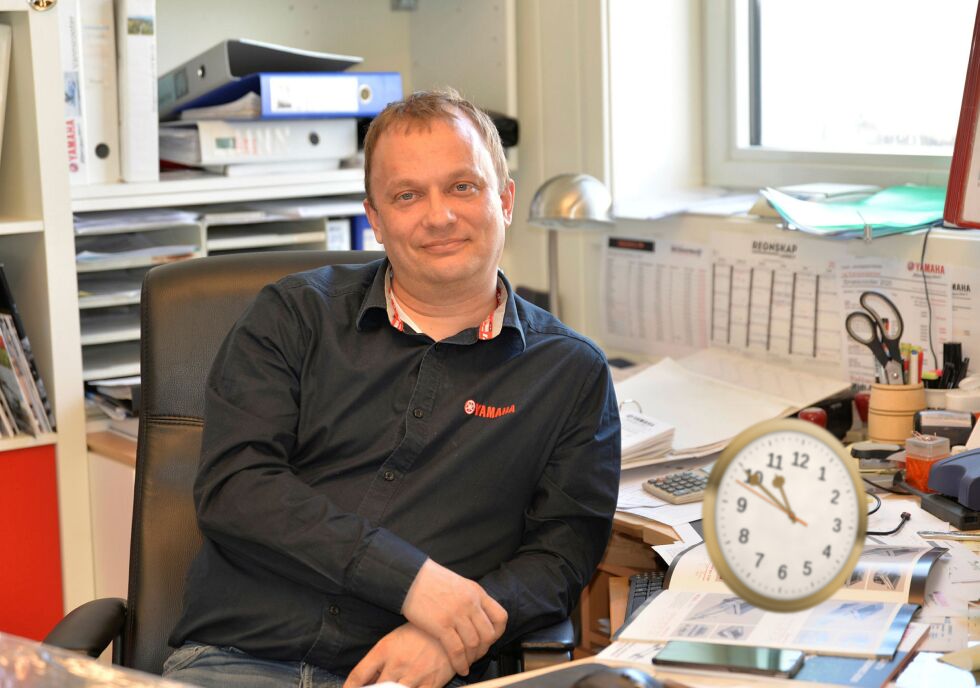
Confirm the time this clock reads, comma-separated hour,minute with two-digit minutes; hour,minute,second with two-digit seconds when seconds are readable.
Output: 10,49,48
